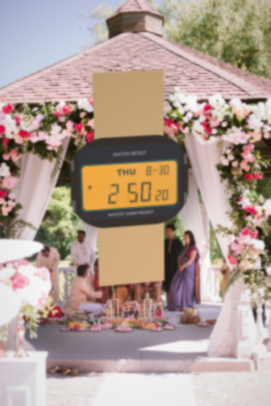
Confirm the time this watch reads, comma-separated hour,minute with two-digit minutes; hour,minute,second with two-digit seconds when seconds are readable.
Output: 2,50,20
